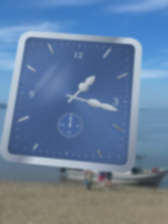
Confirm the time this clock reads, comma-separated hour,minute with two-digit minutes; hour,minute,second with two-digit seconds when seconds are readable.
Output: 1,17
